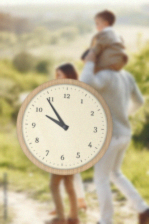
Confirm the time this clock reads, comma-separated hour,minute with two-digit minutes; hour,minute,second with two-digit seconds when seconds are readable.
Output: 9,54
